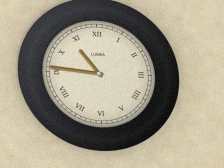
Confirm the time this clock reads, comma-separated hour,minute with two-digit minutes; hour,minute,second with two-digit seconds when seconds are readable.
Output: 10,46
